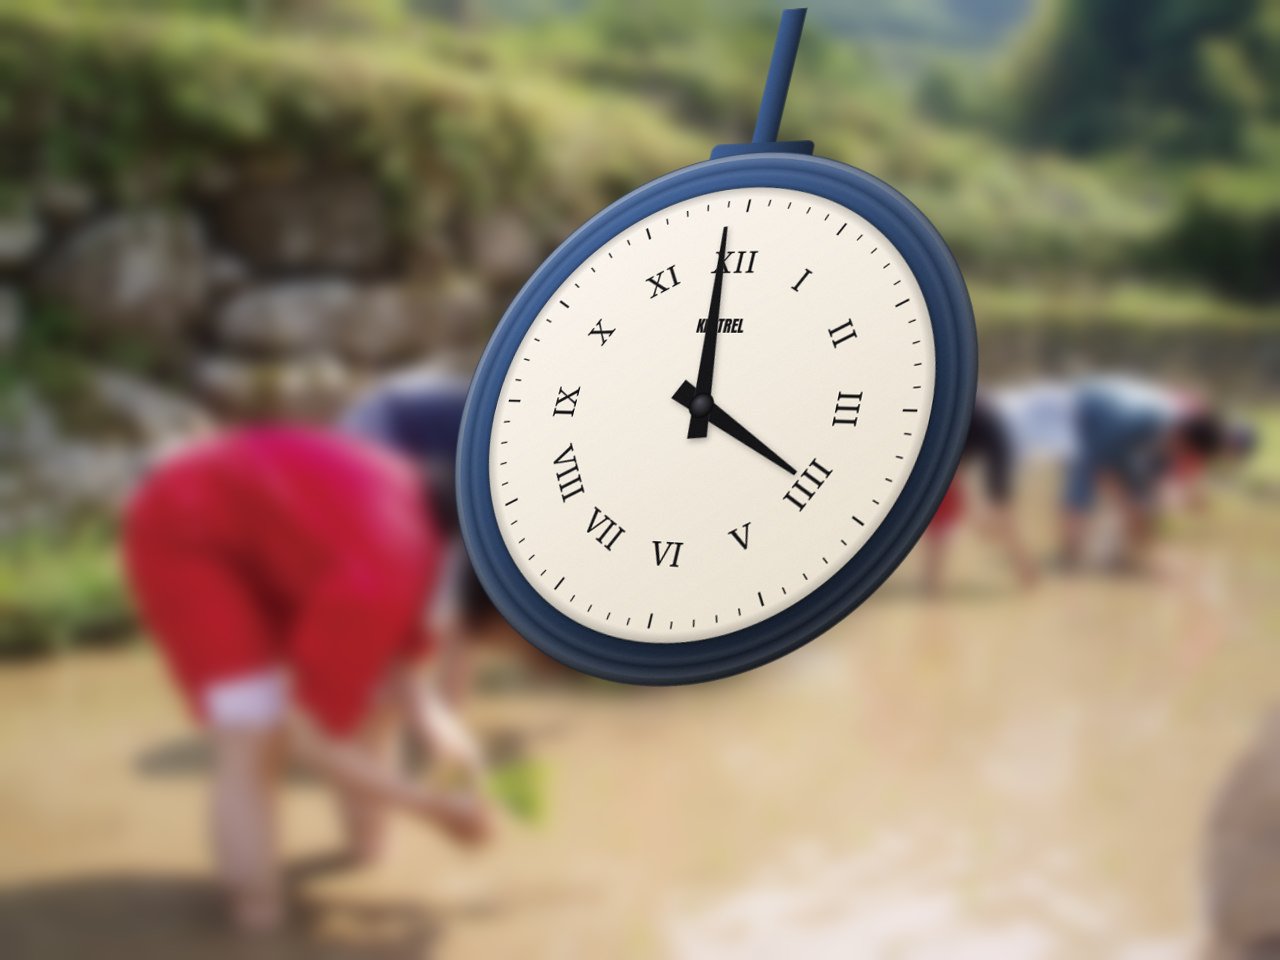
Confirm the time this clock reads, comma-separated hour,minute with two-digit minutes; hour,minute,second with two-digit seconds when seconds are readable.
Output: 3,59
